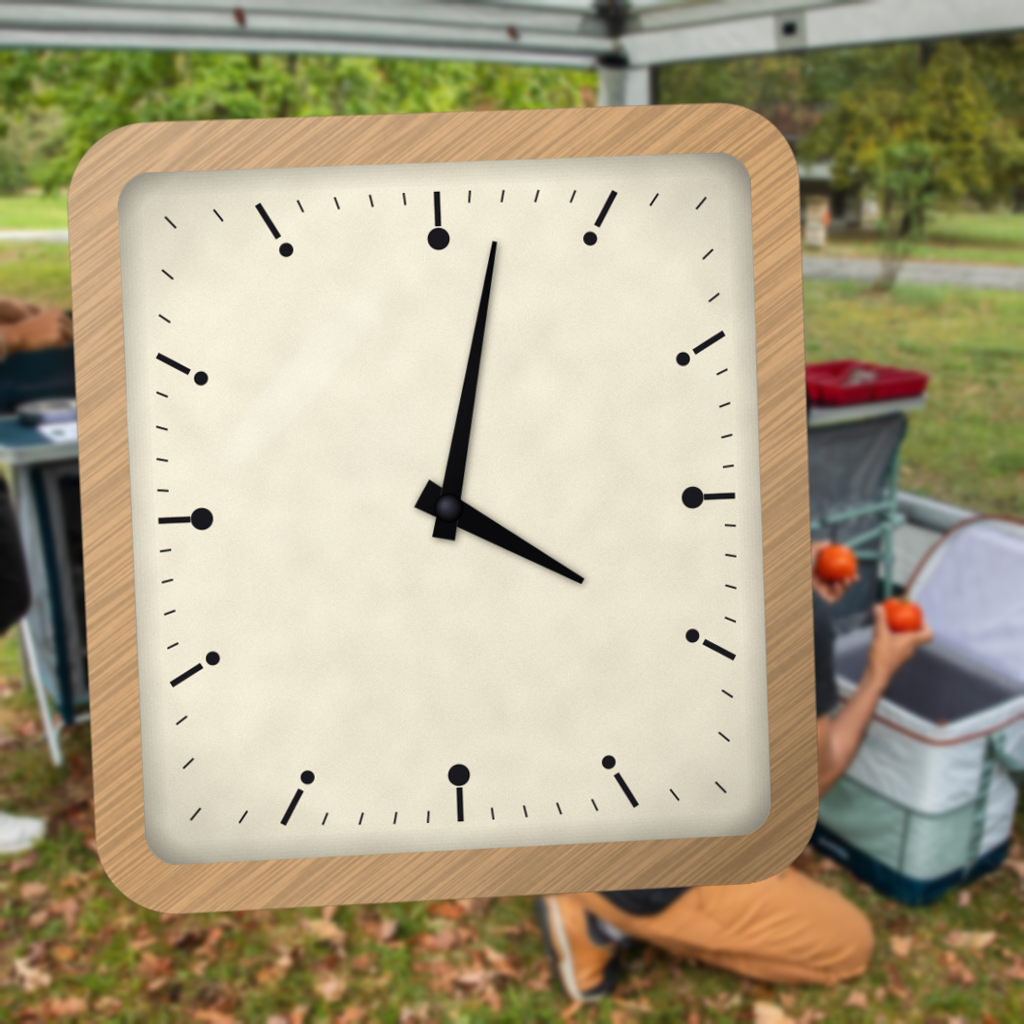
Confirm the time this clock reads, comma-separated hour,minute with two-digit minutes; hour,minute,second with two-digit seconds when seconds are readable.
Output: 4,02
